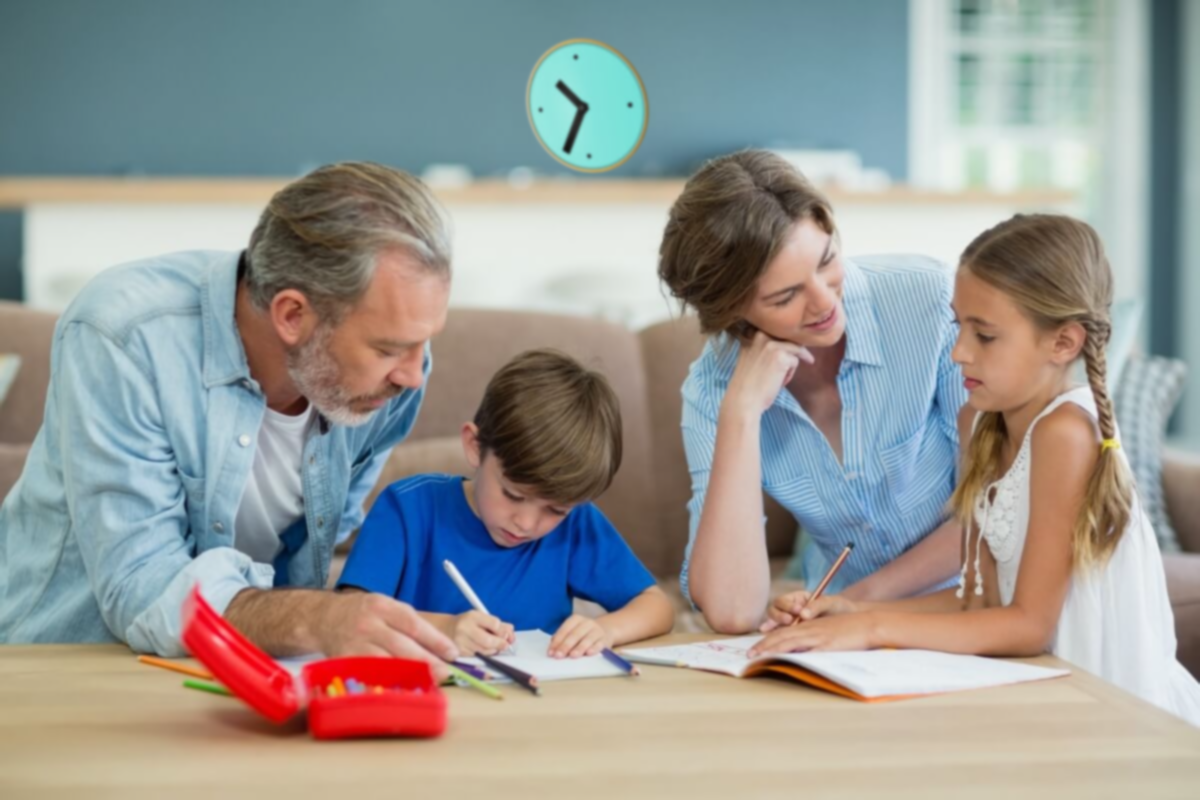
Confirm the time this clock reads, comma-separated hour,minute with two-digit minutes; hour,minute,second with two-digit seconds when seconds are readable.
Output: 10,35
